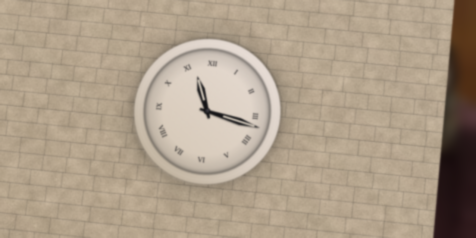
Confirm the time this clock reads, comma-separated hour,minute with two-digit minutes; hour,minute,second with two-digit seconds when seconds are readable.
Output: 11,17
